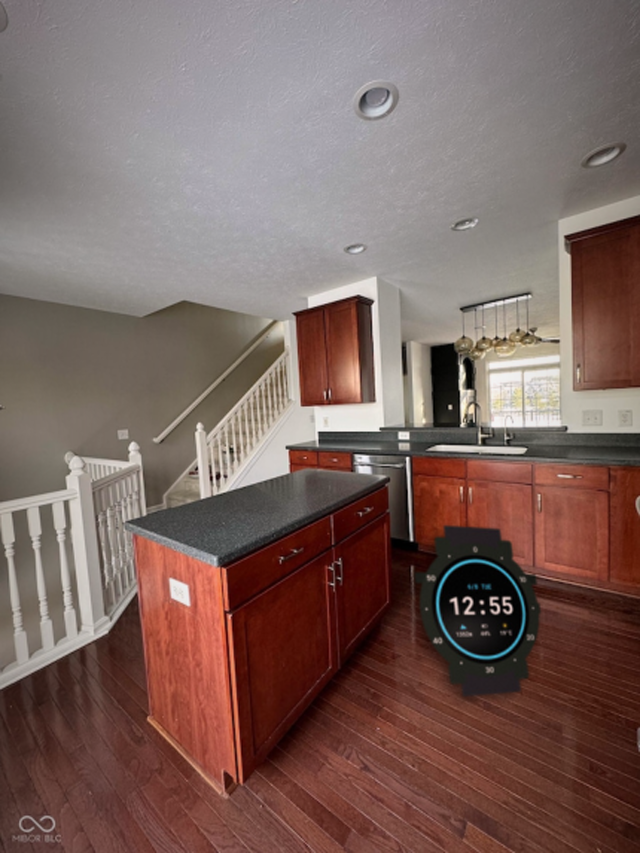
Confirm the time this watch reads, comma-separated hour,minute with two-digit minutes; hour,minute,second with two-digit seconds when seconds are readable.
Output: 12,55
